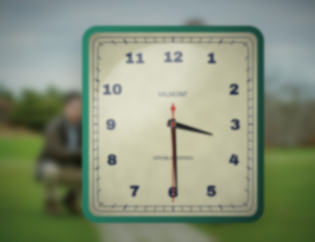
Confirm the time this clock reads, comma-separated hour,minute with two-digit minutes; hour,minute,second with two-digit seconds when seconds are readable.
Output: 3,29,30
